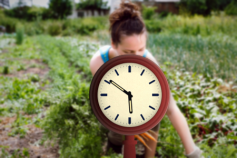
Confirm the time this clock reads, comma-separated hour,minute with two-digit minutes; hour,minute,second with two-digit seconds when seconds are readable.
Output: 5,51
